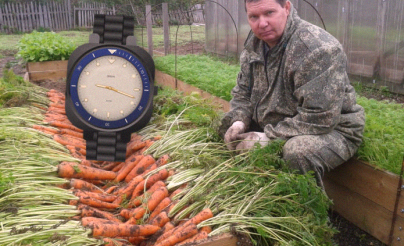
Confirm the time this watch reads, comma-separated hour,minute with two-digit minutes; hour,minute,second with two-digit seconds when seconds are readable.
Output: 9,18
